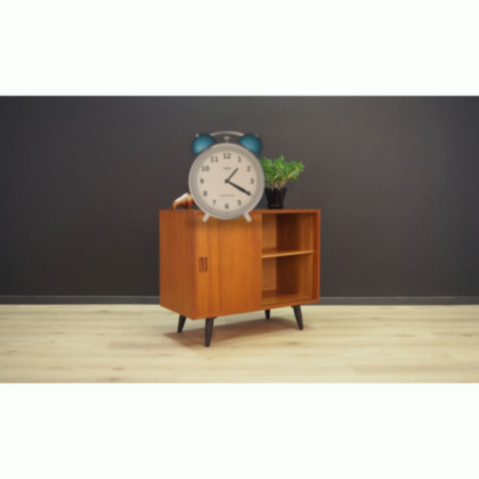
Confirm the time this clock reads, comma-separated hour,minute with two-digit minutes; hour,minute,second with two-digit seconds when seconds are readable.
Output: 1,20
